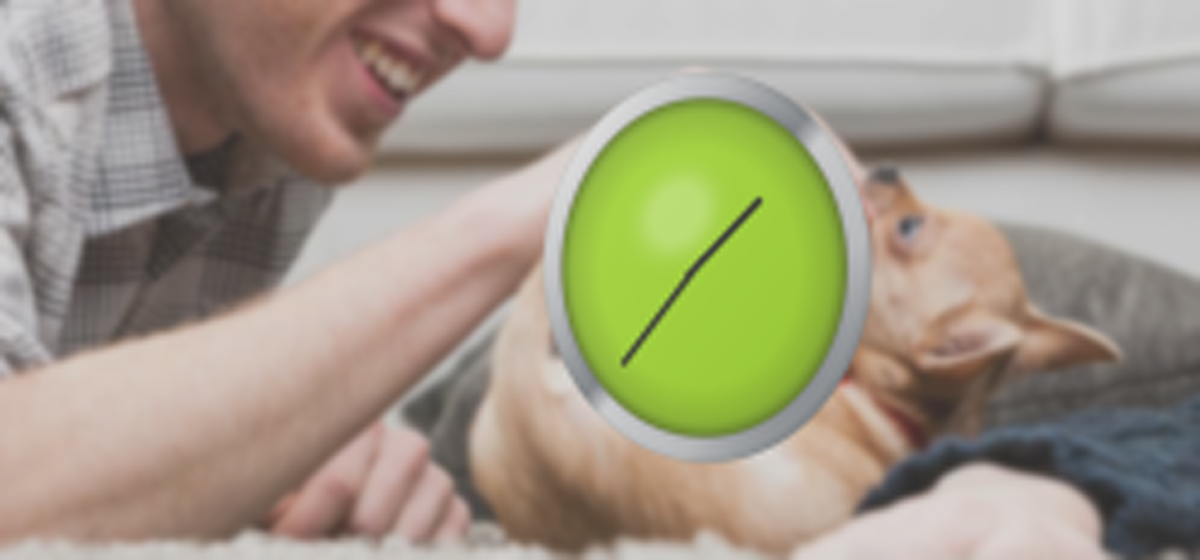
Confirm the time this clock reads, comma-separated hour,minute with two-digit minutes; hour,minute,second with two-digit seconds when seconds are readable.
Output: 1,37
